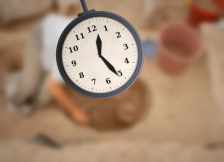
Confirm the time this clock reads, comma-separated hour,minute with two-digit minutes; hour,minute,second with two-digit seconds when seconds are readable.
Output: 12,26
